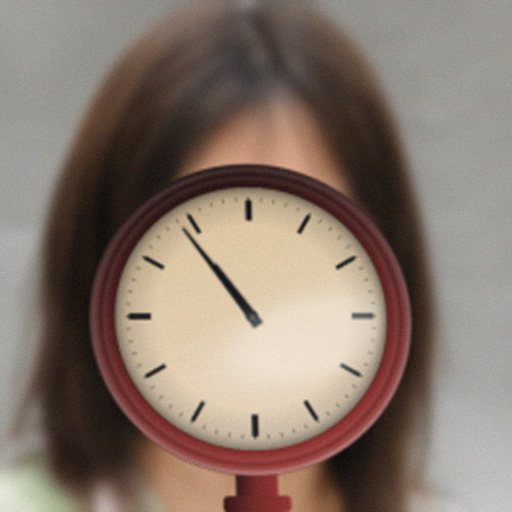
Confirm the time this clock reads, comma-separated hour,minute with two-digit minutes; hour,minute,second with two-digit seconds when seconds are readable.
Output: 10,54
